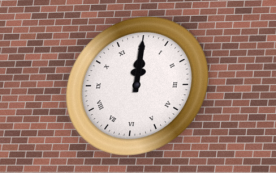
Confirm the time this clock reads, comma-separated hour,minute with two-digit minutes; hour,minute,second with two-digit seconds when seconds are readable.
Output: 12,00
